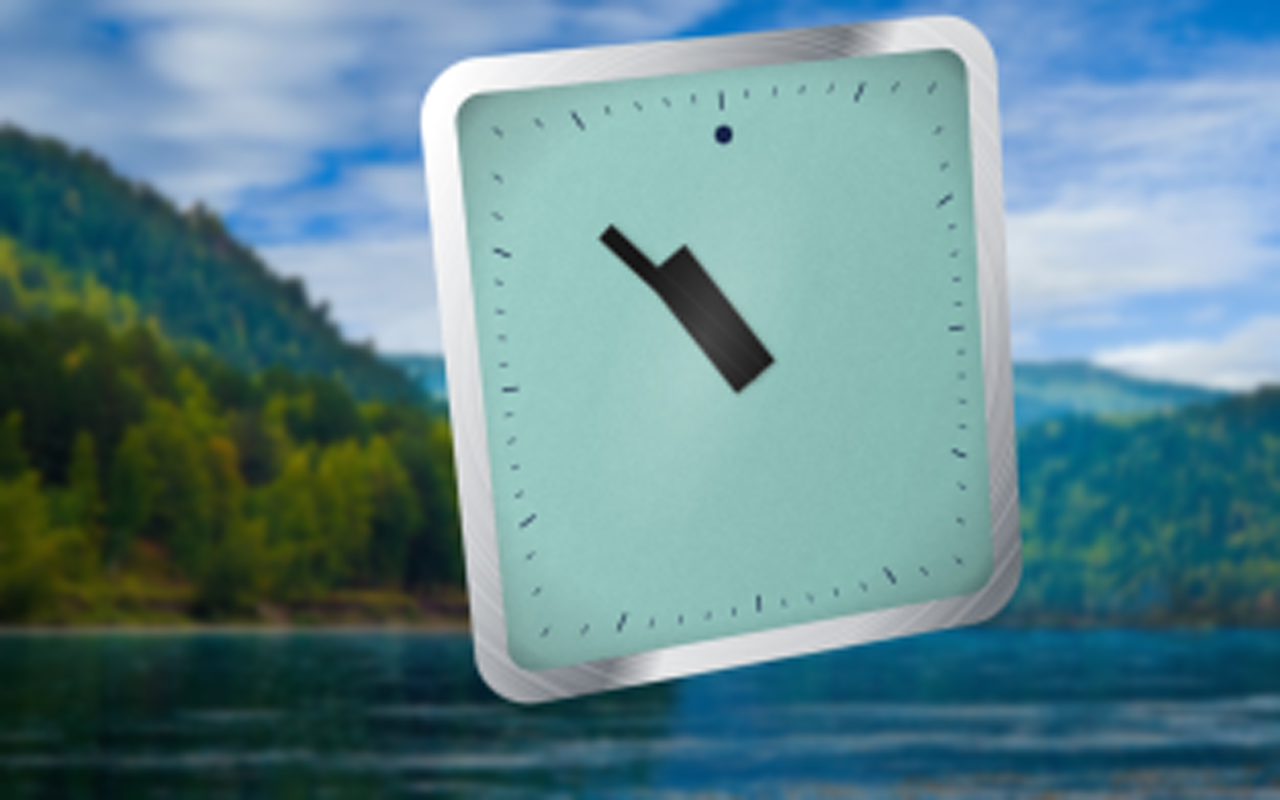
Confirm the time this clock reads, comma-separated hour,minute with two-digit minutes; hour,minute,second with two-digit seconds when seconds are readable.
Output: 10,53
